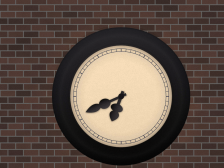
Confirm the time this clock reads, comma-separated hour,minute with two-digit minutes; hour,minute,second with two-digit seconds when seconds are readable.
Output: 6,41
